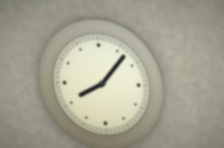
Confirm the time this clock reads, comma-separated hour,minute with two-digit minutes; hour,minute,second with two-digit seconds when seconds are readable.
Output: 8,07
